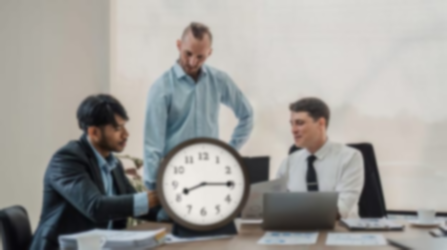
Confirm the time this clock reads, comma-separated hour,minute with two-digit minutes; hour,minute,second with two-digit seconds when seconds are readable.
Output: 8,15
